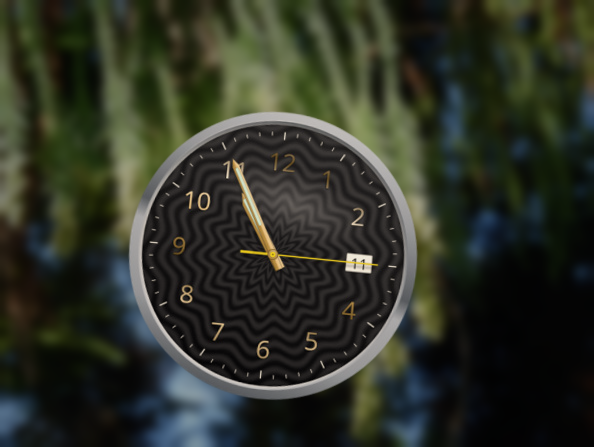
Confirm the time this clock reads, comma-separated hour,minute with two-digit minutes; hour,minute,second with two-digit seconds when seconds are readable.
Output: 10,55,15
